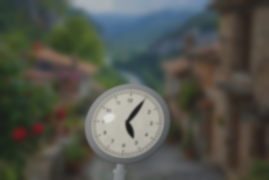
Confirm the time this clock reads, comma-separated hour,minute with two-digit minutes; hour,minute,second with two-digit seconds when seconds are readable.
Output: 5,05
